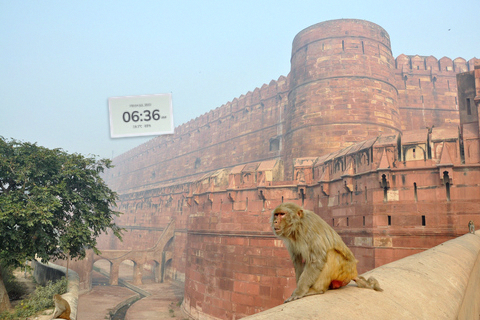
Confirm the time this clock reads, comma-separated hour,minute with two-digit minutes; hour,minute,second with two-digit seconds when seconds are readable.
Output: 6,36
